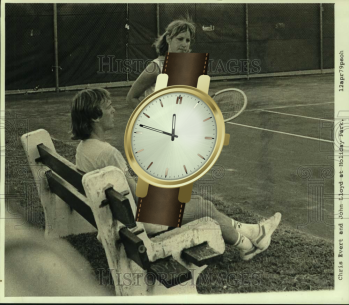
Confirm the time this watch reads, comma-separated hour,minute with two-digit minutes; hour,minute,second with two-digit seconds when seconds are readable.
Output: 11,47
